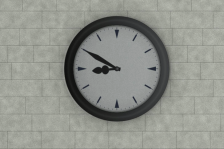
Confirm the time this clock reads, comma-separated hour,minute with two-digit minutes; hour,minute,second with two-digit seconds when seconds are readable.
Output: 8,50
